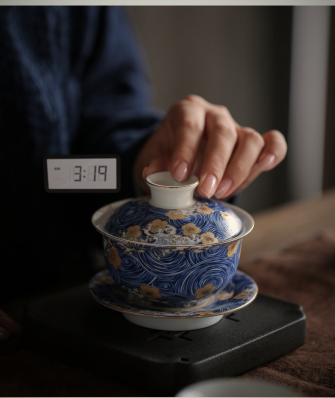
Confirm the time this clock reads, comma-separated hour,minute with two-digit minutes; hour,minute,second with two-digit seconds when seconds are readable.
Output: 3,19
